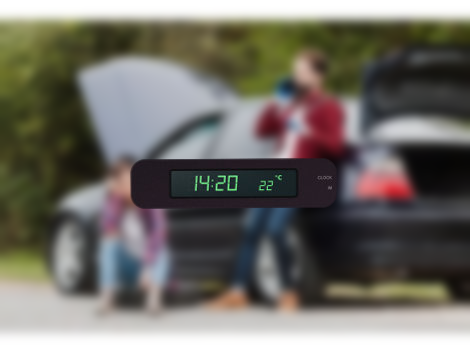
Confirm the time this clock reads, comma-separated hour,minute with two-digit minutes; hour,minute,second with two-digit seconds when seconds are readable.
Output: 14,20
